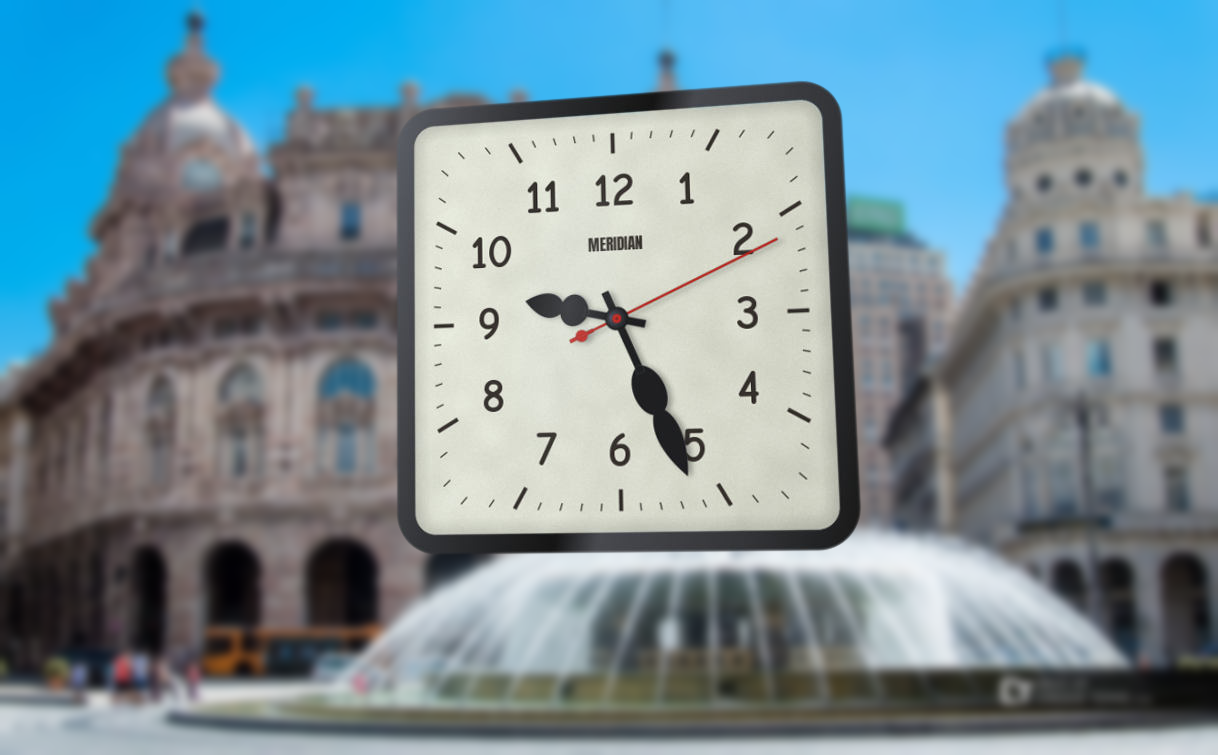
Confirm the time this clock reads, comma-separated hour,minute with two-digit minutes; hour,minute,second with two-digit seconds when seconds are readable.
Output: 9,26,11
